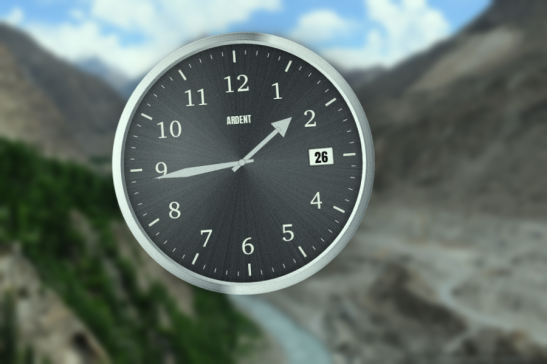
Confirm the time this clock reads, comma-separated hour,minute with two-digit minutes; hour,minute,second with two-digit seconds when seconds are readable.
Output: 1,44
